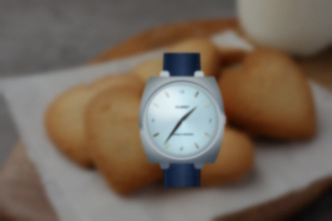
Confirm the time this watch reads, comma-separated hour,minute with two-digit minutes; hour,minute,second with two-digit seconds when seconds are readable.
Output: 1,36
